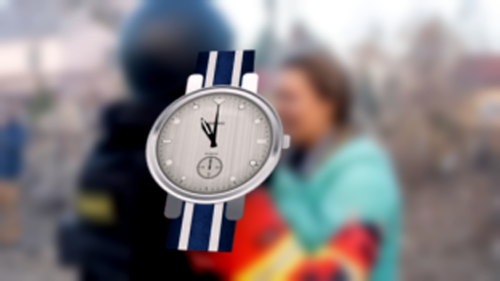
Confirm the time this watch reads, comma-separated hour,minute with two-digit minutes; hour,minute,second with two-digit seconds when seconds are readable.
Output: 11,00
